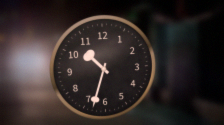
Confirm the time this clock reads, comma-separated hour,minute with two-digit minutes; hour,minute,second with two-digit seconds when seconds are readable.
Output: 10,33
